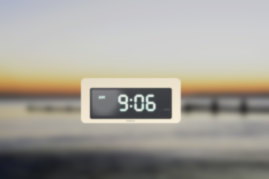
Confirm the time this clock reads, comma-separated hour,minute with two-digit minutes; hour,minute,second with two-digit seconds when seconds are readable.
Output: 9,06
